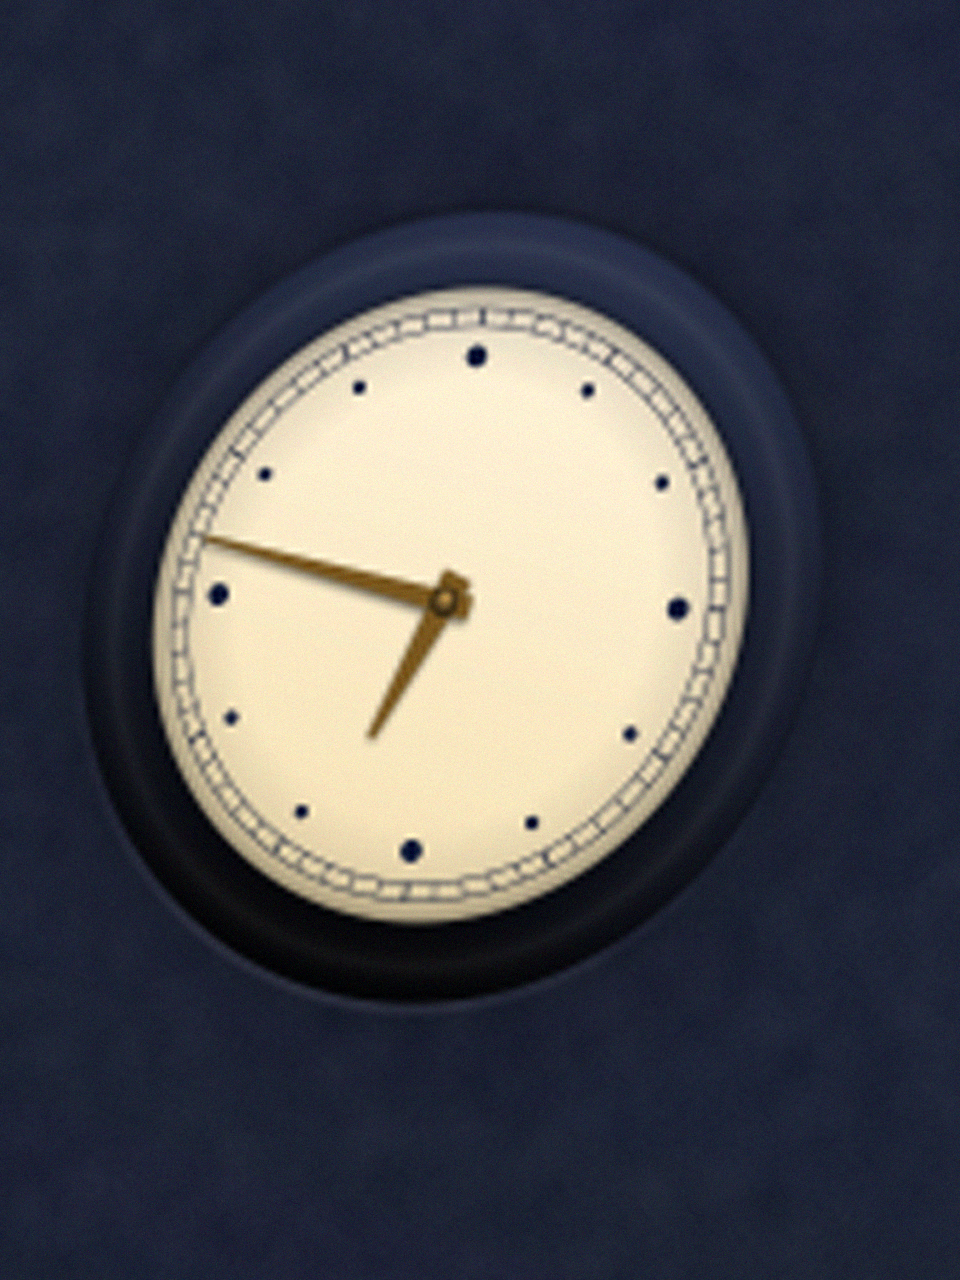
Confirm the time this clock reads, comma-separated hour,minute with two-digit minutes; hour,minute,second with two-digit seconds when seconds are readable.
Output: 6,47
